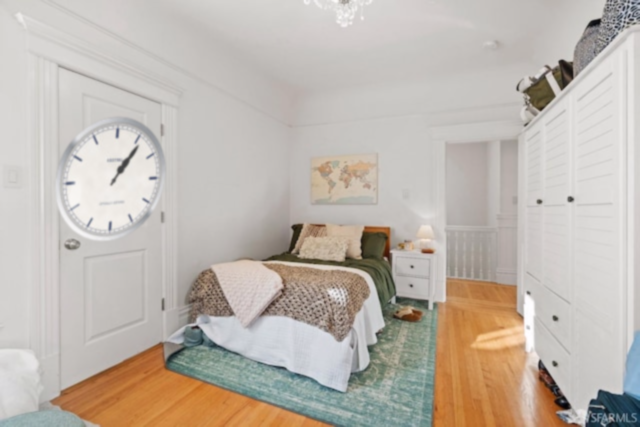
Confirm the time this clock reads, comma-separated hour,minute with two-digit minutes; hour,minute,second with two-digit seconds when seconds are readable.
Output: 1,06
